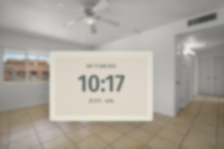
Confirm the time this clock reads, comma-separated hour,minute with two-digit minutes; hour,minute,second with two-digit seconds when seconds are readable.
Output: 10,17
